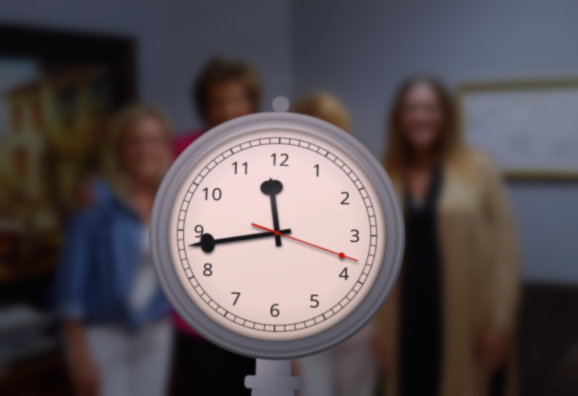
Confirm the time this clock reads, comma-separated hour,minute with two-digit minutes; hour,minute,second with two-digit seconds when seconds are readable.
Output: 11,43,18
